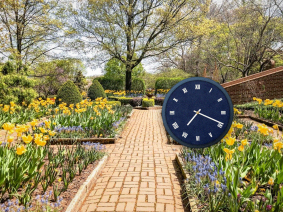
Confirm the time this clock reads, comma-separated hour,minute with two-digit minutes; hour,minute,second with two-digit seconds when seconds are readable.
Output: 7,19
